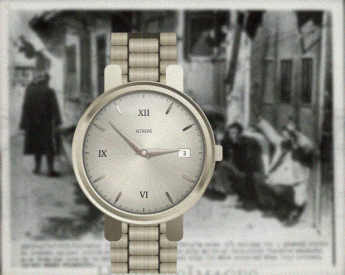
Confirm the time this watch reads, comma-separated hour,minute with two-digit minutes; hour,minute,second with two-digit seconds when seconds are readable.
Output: 2,52
